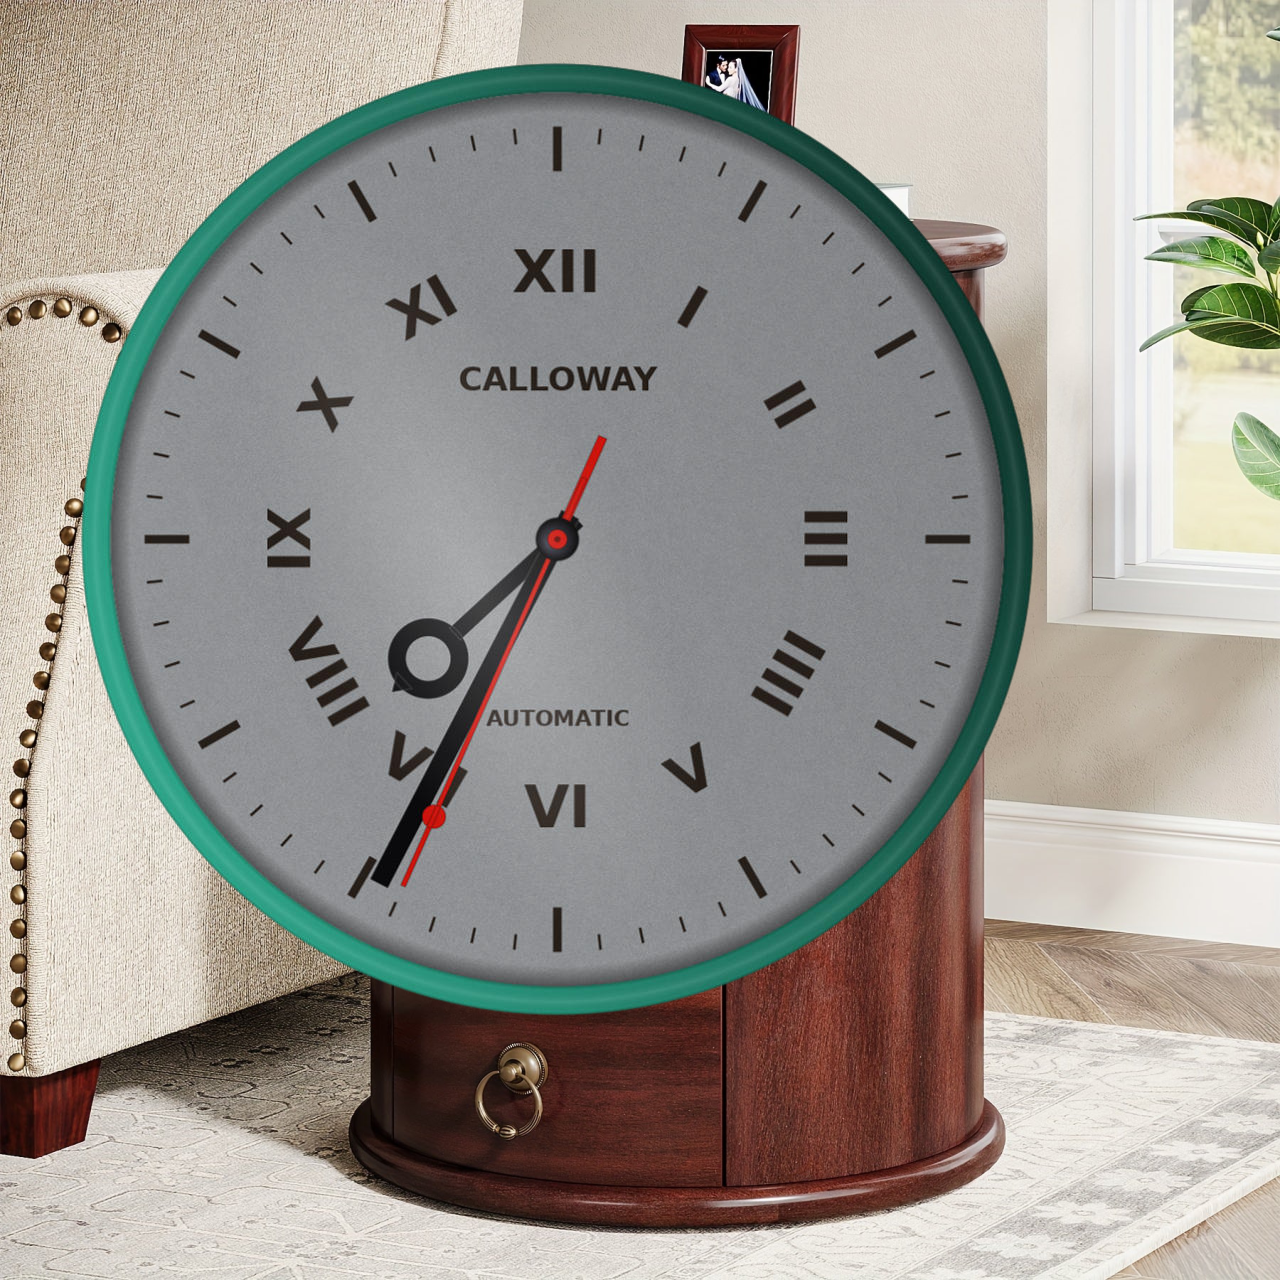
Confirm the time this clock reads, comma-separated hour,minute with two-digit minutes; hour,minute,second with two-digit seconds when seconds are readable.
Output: 7,34,34
